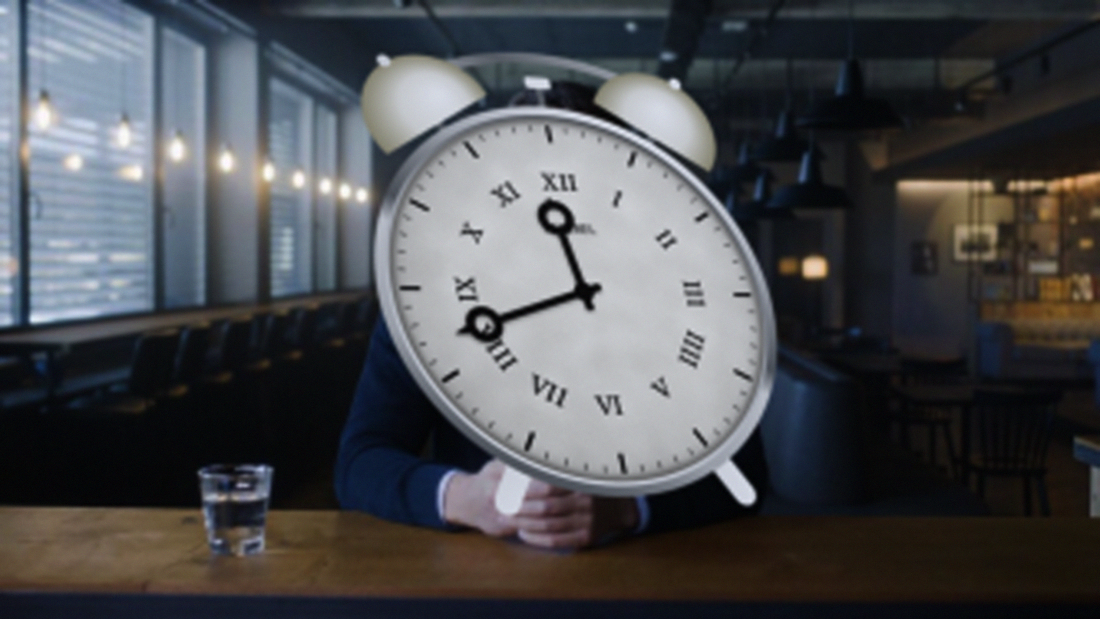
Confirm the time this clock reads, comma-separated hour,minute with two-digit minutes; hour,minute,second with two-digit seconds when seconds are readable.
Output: 11,42
